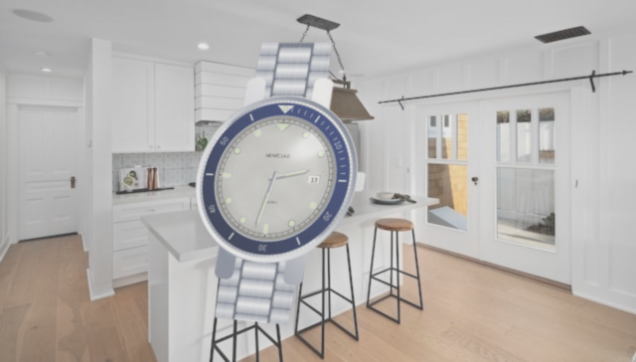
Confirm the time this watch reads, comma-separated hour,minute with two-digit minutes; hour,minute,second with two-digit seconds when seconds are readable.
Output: 2,32
